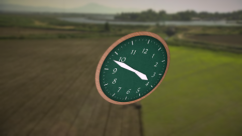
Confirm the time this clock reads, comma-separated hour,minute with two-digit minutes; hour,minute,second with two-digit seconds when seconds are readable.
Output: 3,48
